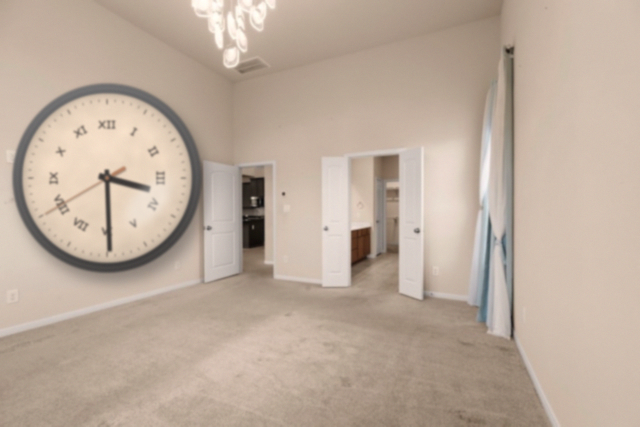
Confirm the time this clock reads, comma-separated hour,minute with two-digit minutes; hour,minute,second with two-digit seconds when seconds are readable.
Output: 3,29,40
